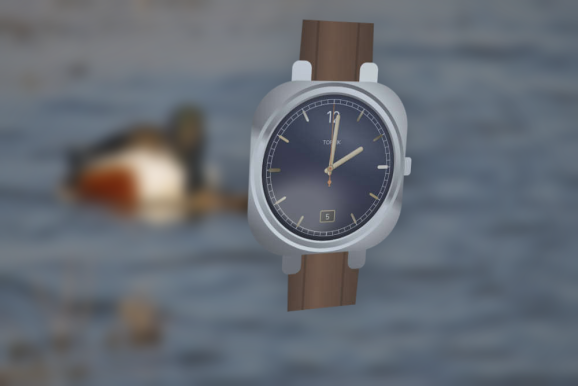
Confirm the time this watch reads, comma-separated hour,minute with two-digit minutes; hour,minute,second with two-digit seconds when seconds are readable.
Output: 2,01,00
